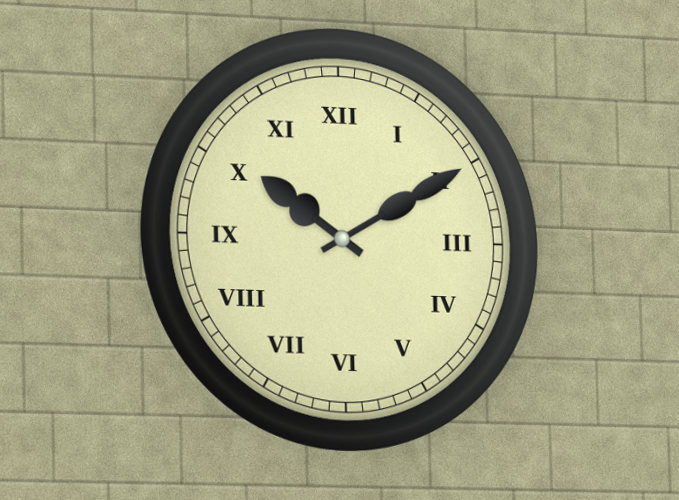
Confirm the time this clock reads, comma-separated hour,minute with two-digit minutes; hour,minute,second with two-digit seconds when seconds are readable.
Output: 10,10
